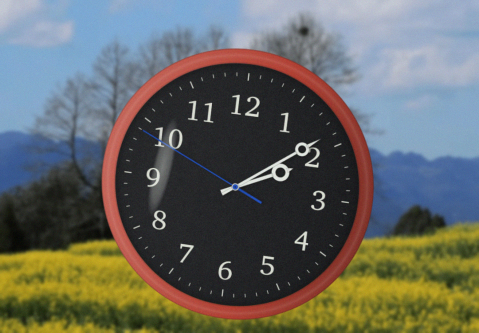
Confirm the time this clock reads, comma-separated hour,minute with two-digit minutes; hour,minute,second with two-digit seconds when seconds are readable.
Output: 2,08,49
